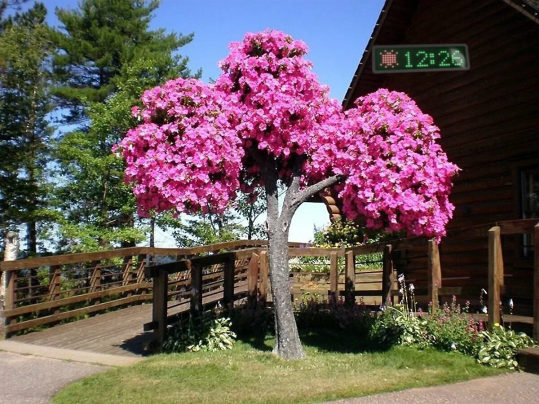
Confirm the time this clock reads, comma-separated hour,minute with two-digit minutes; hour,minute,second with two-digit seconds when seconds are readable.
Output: 12,26
